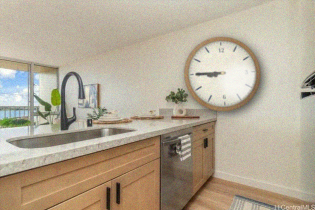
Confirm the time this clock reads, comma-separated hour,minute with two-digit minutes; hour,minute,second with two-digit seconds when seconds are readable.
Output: 8,45
